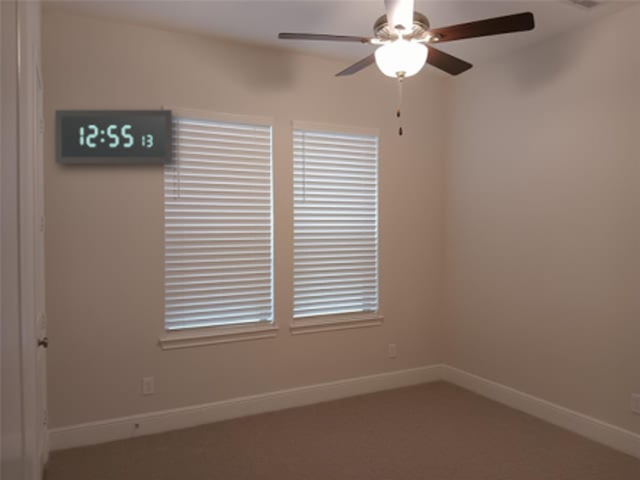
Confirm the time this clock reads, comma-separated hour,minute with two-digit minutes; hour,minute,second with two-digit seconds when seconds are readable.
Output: 12,55,13
